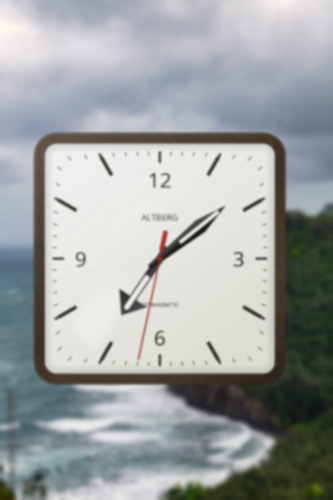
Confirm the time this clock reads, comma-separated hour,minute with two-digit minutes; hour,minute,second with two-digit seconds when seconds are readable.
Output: 7,08,32
